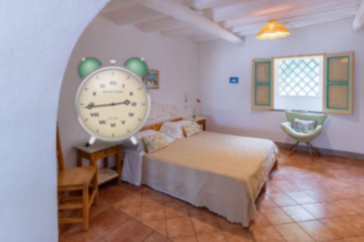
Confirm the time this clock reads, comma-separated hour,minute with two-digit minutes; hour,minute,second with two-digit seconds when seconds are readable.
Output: 2,44
